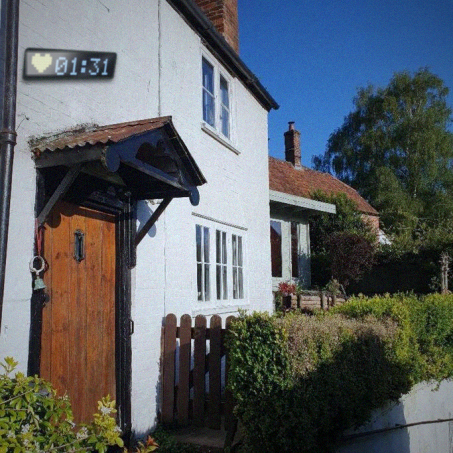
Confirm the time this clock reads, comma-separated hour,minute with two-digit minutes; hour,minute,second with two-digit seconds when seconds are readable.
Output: 1,31
